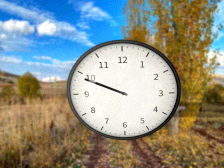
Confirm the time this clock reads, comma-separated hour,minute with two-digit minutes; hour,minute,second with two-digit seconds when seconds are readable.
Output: 9,49
